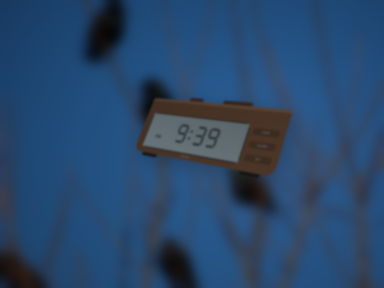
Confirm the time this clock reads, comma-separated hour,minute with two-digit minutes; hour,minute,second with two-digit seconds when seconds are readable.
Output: 9,39
